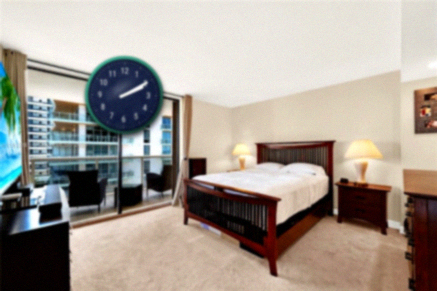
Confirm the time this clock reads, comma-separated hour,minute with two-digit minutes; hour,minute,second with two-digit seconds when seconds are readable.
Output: 2,10
